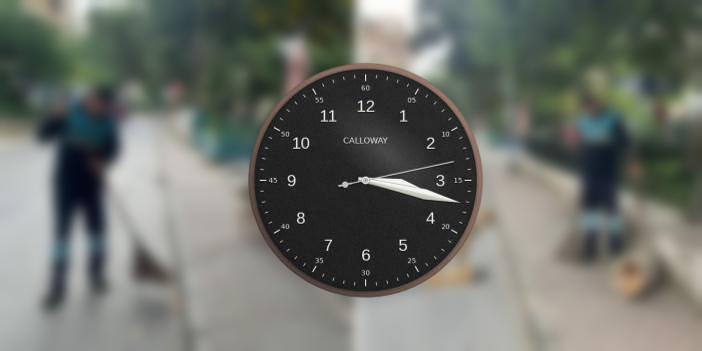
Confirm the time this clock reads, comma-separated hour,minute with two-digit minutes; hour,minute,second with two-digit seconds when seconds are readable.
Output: 3,17,13
